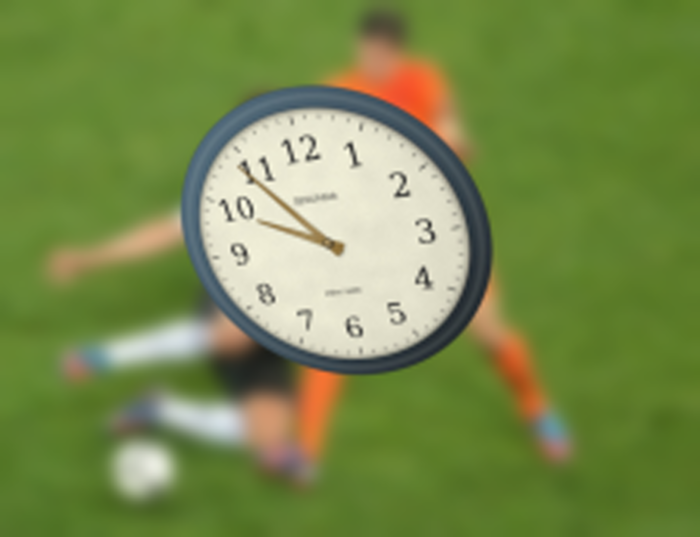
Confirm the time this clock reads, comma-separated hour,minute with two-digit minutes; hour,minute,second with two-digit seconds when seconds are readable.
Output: 9,54
